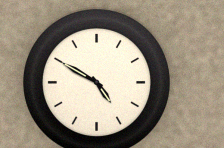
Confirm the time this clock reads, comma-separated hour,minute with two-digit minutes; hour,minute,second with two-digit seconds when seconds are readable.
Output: 4,50
